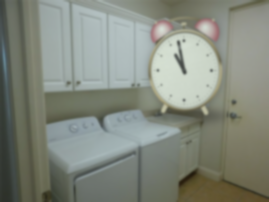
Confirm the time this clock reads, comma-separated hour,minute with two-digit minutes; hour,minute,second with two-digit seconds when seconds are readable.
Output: 10,58
